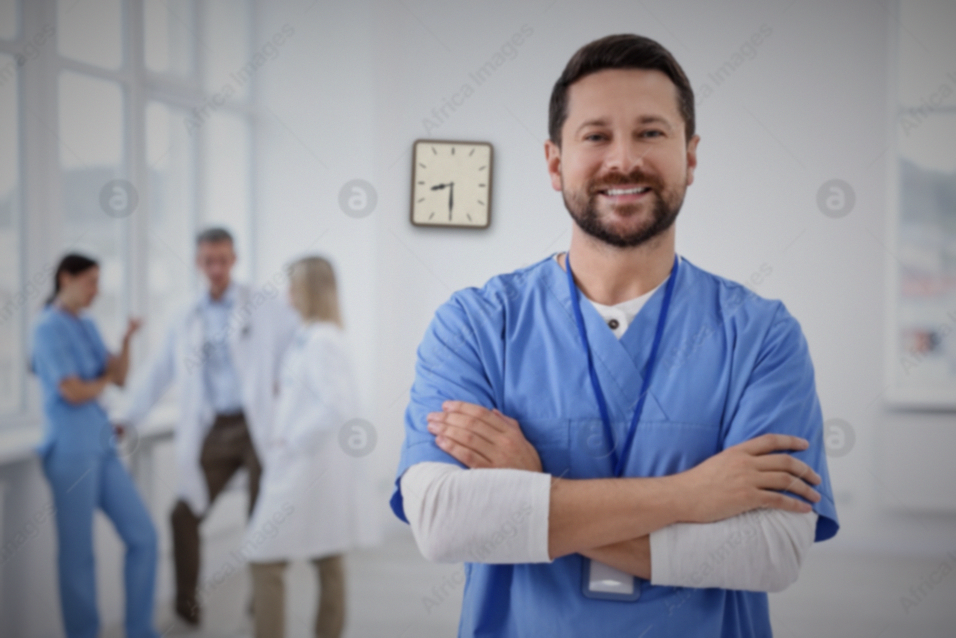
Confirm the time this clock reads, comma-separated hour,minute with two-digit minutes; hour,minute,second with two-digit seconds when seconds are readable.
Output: 8,30
